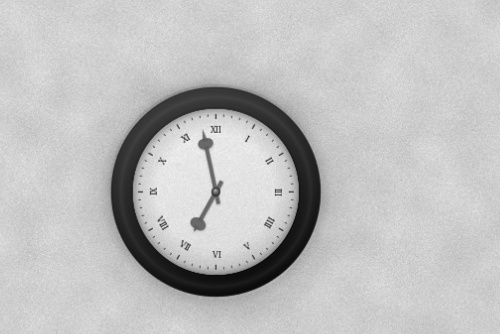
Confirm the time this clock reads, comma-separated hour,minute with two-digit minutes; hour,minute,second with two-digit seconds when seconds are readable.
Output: 6,58
